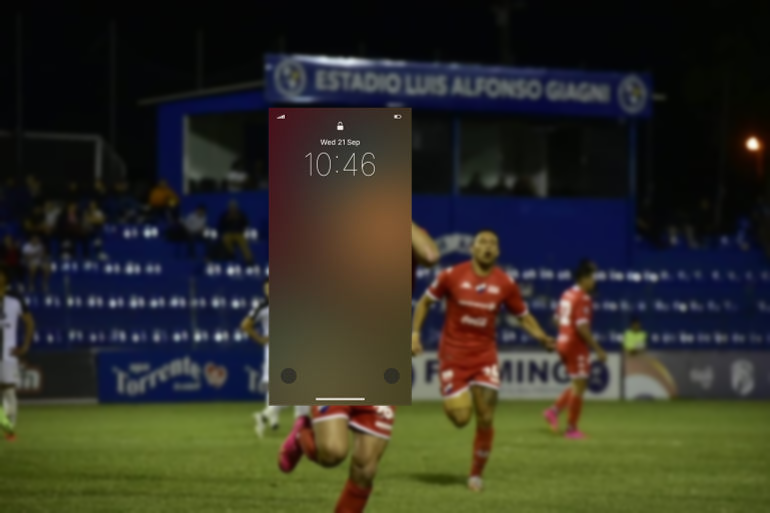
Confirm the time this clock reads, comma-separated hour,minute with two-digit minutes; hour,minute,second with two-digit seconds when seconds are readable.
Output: 10,46
